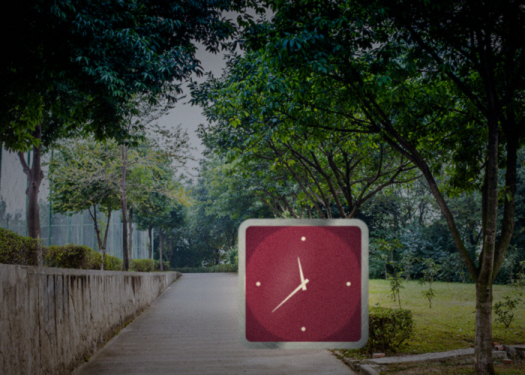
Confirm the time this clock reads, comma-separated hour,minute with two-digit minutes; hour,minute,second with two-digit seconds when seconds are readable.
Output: 11,38
